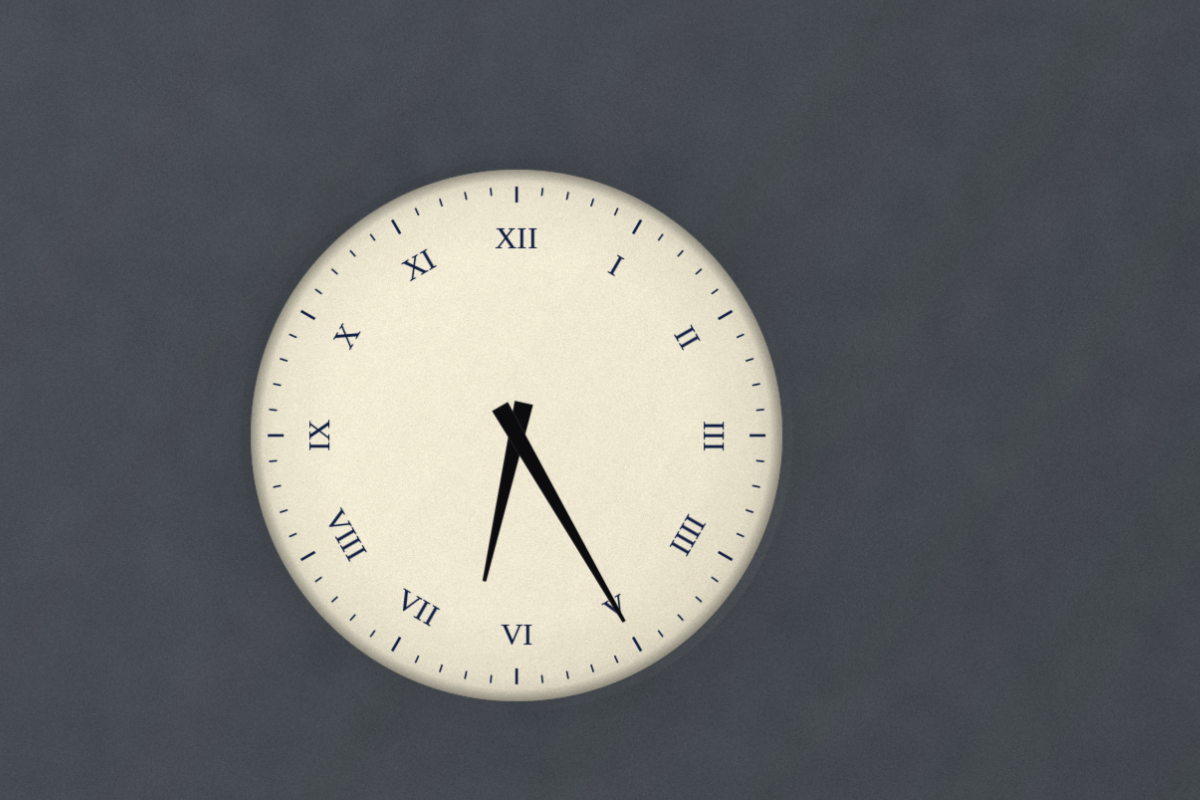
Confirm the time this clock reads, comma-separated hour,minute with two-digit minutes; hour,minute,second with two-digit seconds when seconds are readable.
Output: 6,25
